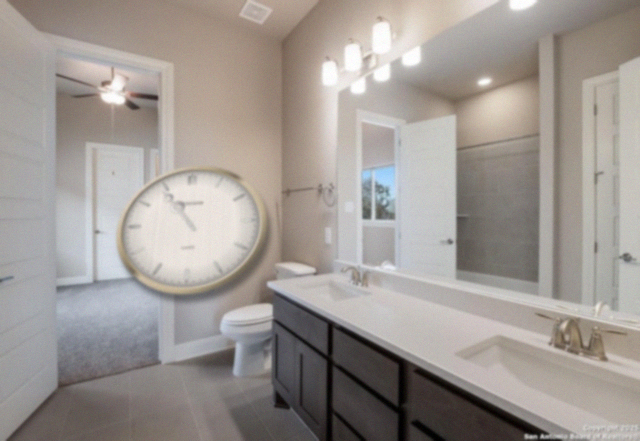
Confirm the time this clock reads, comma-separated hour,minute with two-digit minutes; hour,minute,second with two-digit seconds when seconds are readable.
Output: 10,54
